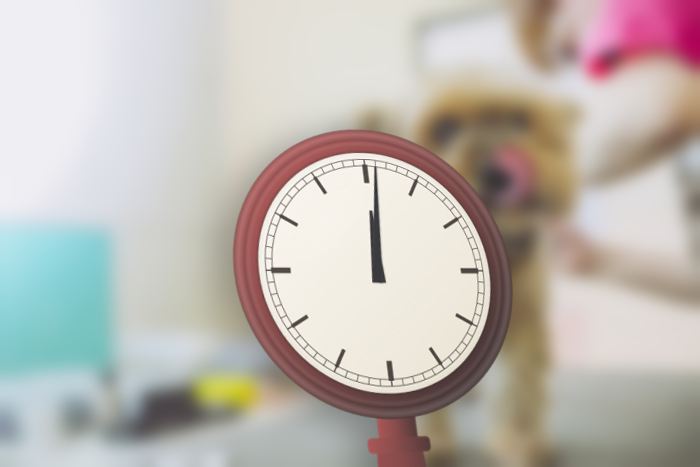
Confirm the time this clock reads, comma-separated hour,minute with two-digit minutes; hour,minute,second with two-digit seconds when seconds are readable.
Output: 12,01
